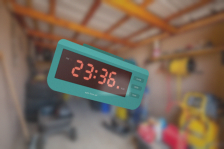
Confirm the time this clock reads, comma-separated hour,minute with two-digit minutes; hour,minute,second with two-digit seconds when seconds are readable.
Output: 23,36
